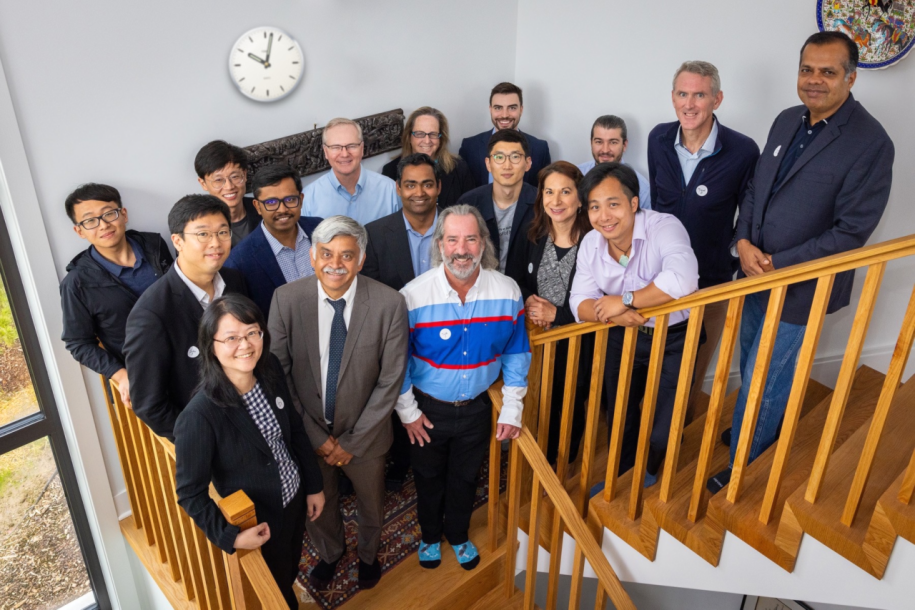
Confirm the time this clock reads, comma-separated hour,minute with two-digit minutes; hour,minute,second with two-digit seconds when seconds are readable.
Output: 10,02
